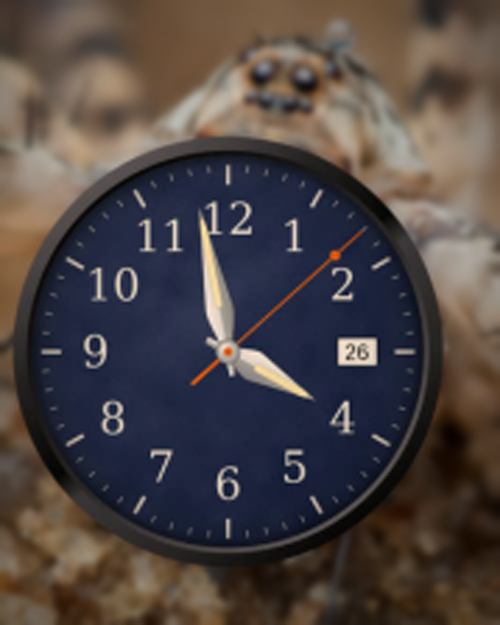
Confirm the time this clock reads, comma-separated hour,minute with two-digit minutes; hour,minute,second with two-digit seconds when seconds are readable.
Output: 3,58,08
